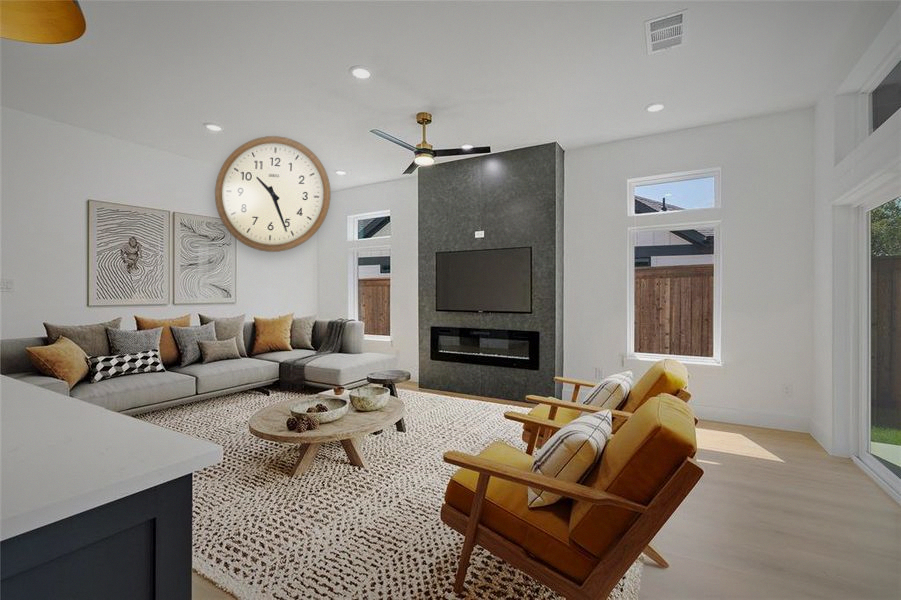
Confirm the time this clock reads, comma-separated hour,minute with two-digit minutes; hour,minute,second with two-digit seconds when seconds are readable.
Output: 10,26
